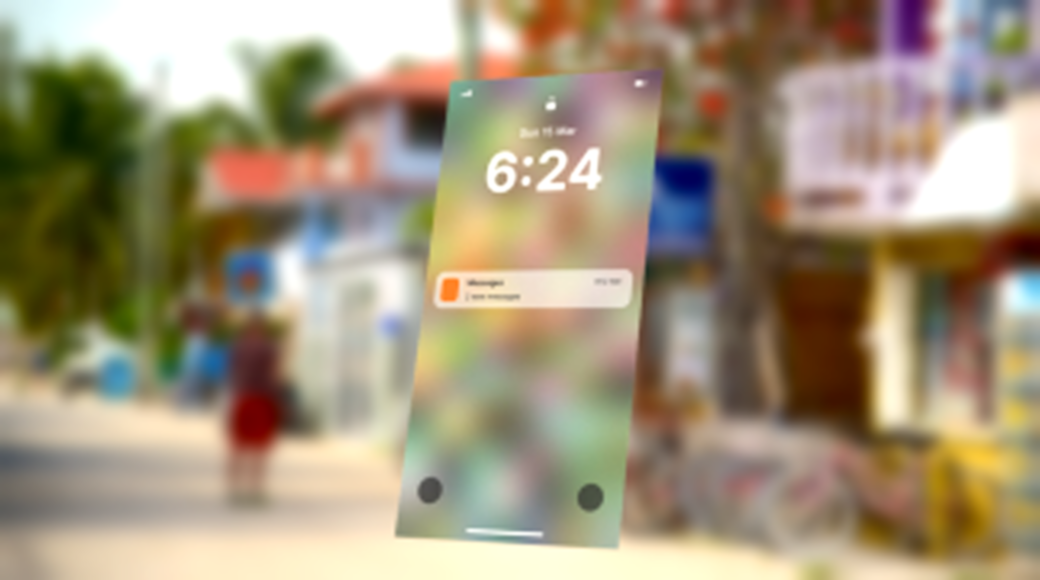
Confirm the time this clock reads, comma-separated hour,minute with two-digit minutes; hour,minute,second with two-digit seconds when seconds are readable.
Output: 6,24
